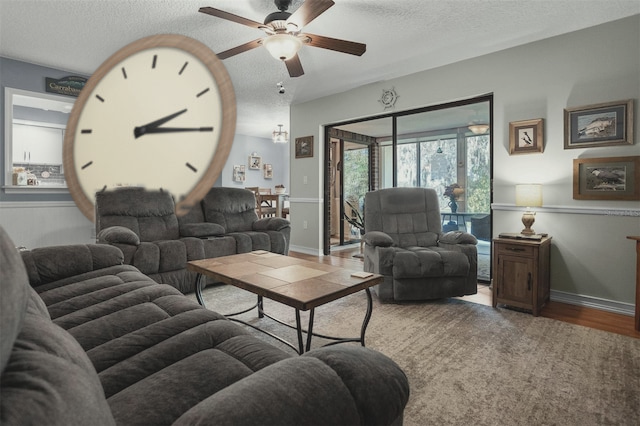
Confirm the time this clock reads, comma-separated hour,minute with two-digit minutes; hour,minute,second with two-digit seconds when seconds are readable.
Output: 2,15
